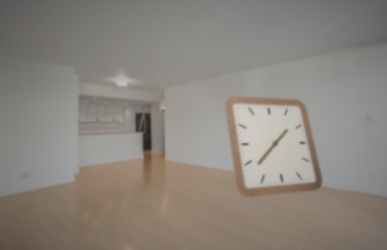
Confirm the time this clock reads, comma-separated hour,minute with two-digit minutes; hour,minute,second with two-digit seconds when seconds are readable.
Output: 1,38
